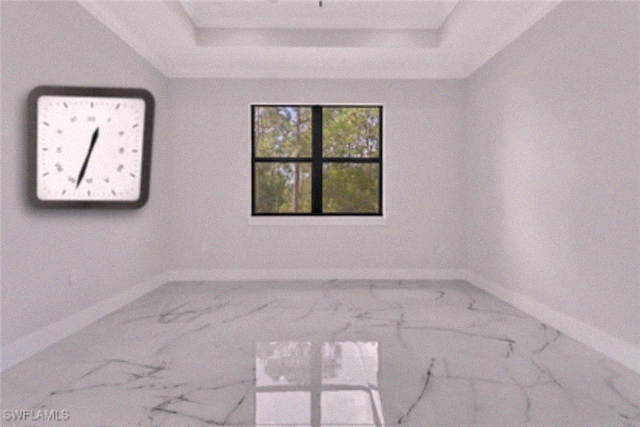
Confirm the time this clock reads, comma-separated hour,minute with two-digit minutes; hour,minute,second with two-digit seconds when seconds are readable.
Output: 12,33
